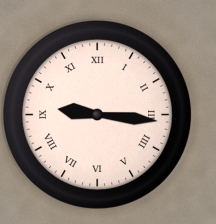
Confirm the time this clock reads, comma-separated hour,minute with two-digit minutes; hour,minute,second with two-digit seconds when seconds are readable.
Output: 9,16
